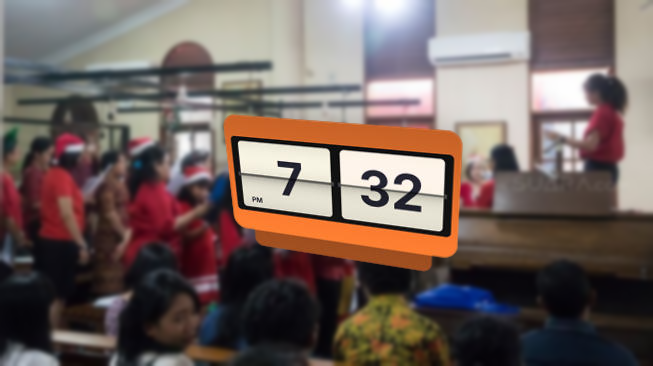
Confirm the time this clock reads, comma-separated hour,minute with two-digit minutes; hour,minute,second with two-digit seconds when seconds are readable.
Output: 7,32
